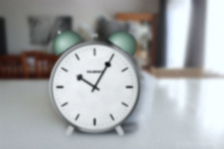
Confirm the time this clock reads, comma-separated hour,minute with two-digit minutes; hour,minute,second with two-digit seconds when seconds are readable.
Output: 10,05
